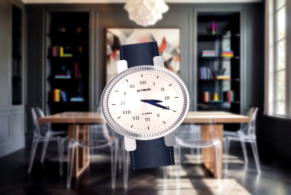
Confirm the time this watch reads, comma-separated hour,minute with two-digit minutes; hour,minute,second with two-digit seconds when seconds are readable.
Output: 3,20
